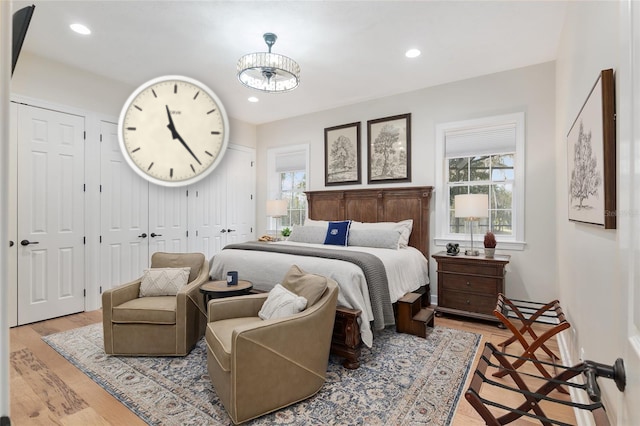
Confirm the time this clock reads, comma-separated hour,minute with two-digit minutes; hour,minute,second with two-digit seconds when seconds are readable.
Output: 11,23
